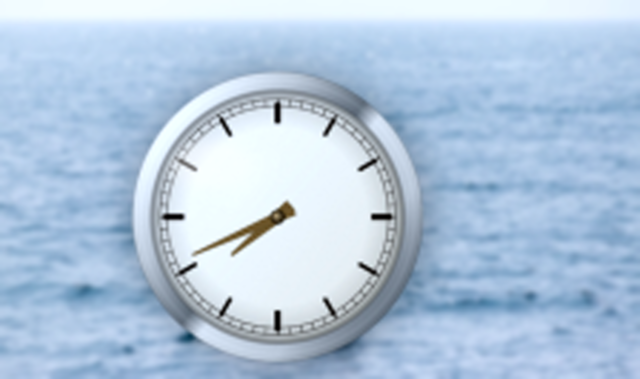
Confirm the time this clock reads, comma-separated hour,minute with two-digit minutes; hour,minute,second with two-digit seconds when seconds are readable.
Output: 7,41
